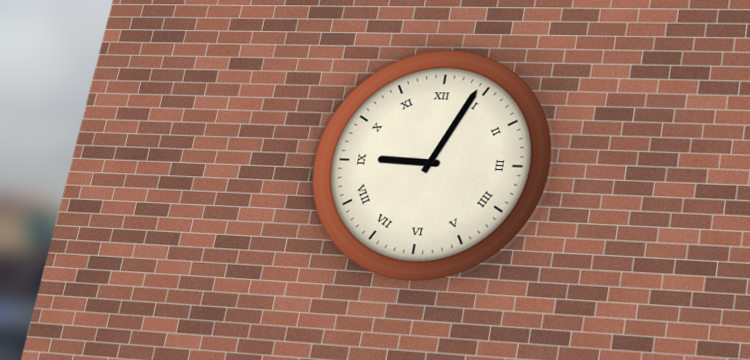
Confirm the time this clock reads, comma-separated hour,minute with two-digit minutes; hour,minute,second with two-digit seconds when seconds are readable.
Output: 9,04
